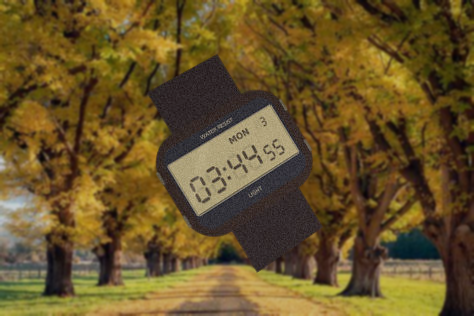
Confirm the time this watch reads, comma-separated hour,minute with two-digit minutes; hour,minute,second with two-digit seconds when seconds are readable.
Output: 3,44,55
